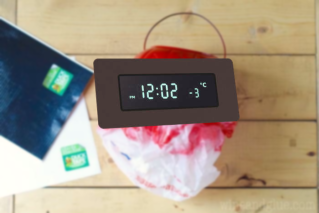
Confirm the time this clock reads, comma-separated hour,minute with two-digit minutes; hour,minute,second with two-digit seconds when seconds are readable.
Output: 12,02
